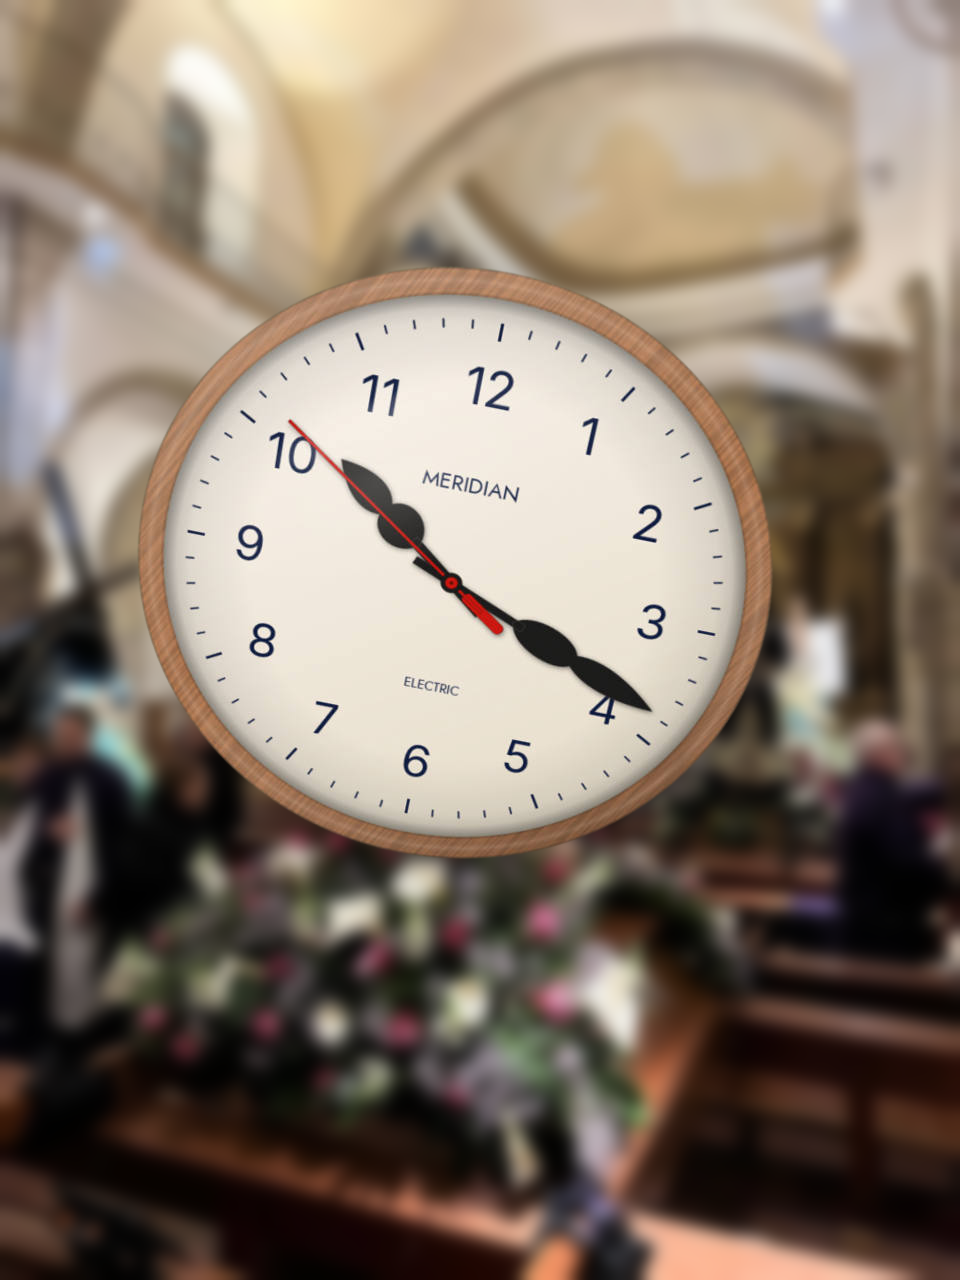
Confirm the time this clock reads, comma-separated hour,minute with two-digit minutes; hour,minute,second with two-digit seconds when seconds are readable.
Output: 10,18,51
